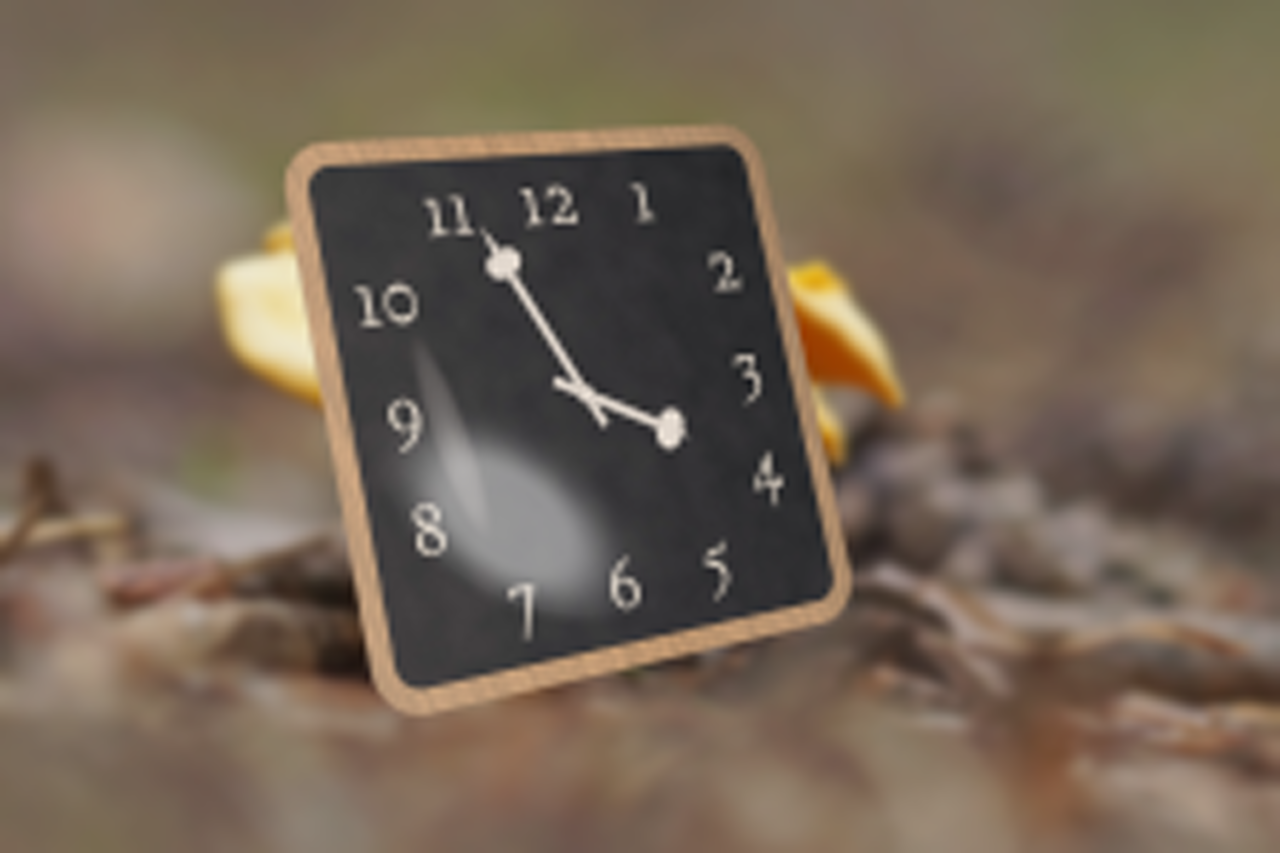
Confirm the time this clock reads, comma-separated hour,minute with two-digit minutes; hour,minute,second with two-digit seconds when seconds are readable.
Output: 3,56
